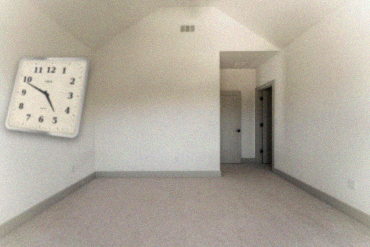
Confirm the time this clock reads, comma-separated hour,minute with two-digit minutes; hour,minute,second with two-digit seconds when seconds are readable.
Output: 4,49
